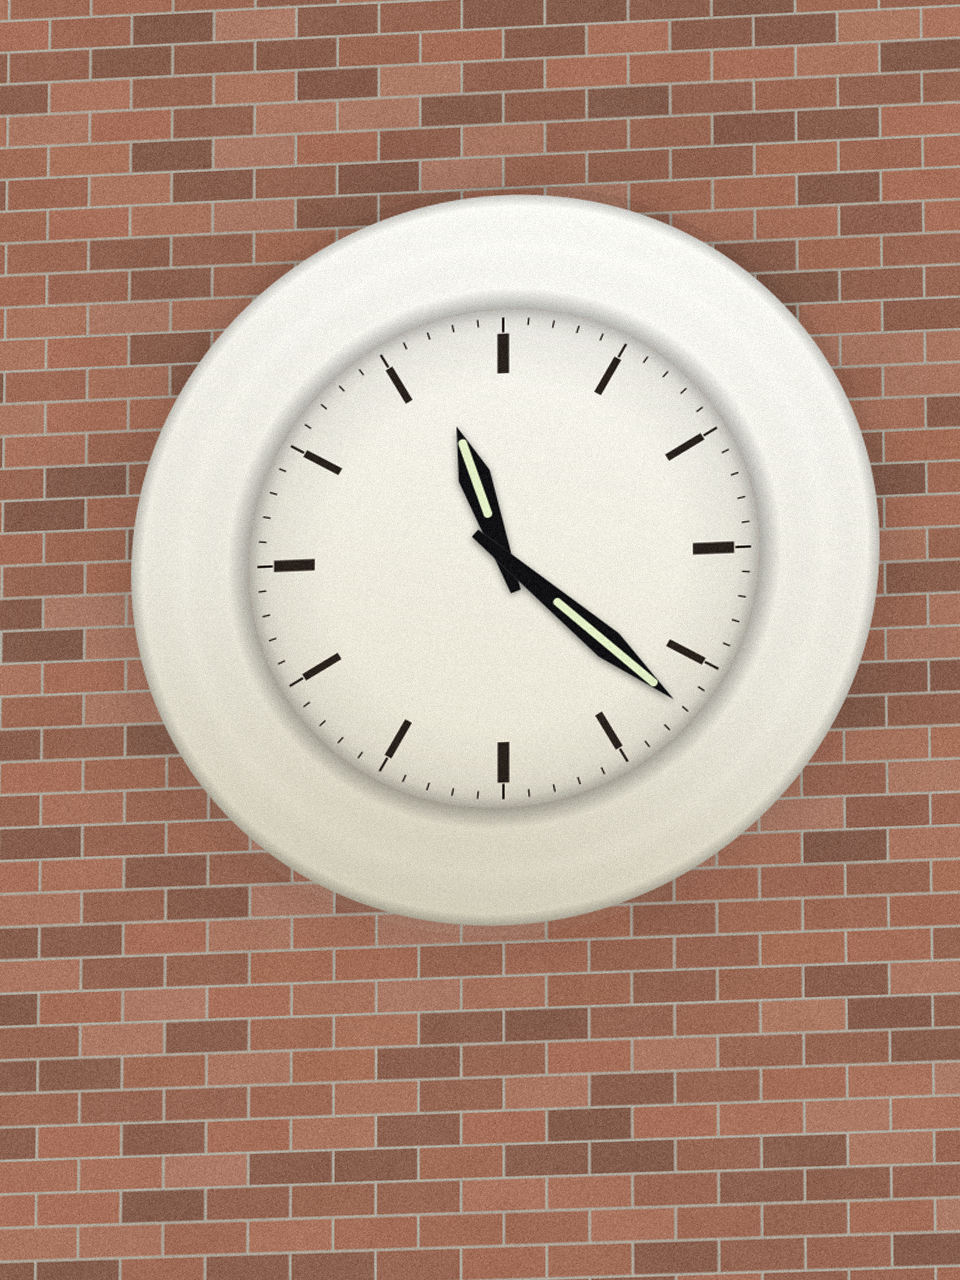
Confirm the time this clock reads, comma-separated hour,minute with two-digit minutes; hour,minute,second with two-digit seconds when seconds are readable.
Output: 11,22
